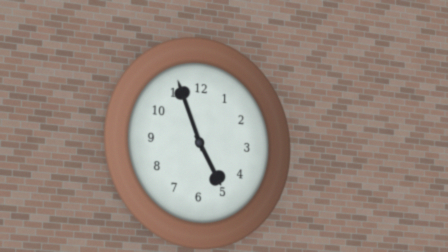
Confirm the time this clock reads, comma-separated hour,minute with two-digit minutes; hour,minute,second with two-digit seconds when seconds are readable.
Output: 4,56
